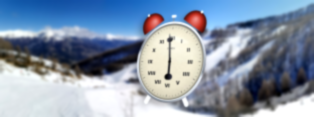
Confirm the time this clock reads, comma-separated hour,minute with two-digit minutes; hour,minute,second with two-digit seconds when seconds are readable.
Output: 5,59
